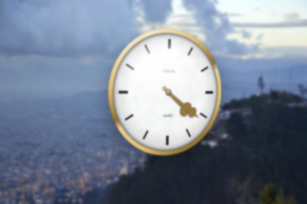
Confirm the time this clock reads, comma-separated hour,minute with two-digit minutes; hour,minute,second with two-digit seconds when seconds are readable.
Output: 4,21
